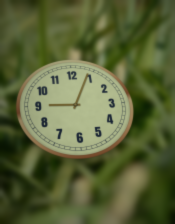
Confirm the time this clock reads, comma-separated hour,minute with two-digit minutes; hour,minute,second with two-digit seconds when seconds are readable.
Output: 9,04
